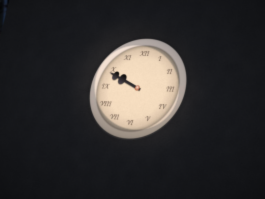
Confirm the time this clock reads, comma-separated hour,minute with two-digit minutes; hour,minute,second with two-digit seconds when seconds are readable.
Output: 9,49
